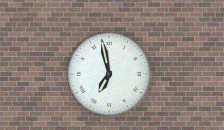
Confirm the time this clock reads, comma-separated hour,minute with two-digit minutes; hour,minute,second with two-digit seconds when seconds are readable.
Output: 6,58
